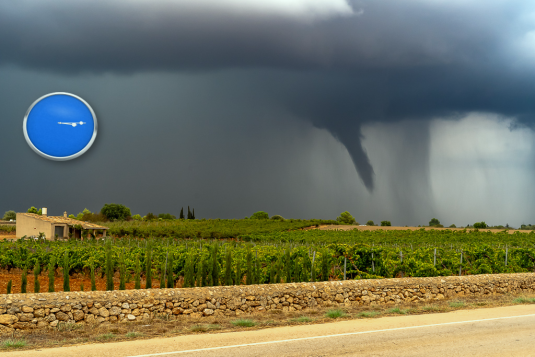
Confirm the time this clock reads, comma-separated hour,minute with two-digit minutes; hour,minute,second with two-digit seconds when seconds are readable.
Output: 3,15
